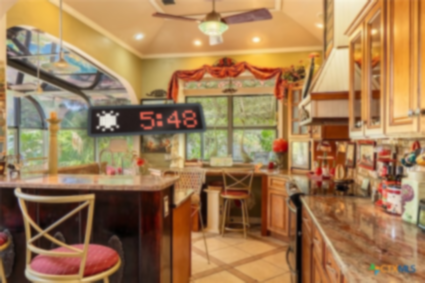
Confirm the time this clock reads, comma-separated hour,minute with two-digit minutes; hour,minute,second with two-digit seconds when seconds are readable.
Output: 5,48
